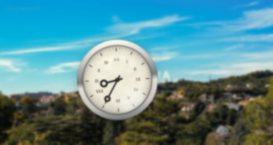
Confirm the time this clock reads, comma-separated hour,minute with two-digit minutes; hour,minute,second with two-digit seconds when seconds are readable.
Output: 8,35
